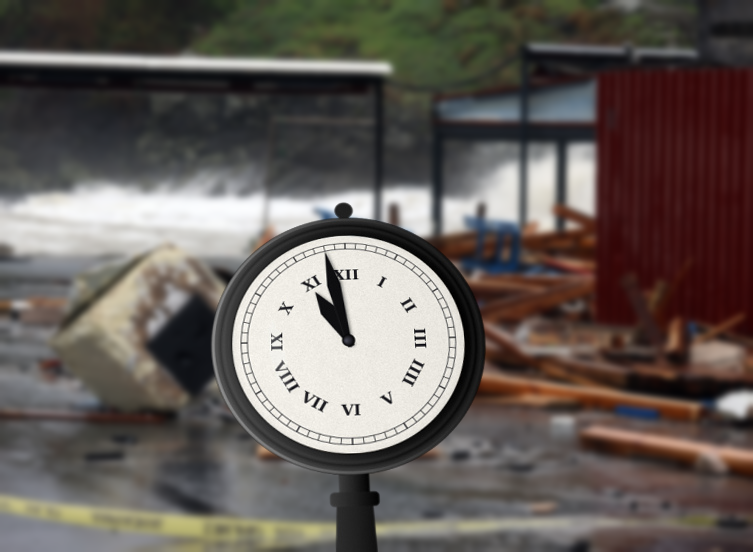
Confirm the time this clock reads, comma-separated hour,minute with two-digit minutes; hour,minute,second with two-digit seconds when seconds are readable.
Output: 10,58
